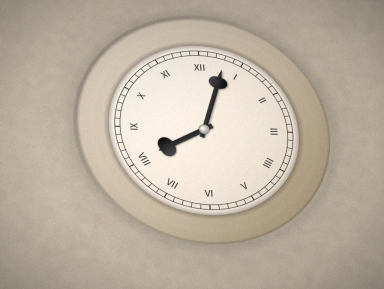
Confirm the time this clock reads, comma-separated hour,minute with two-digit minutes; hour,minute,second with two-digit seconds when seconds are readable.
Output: 8,03
